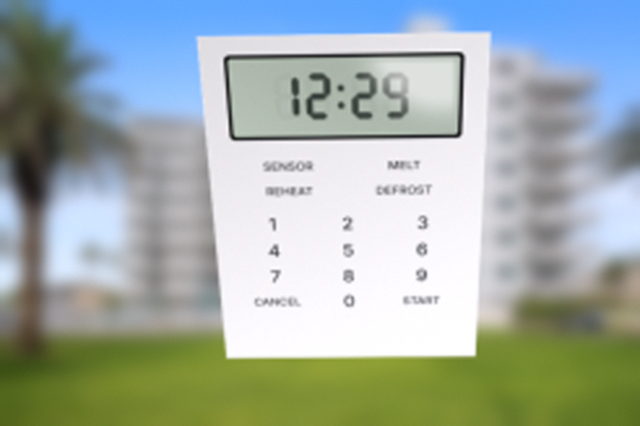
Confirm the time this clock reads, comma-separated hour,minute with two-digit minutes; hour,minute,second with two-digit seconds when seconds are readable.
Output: 12,29
